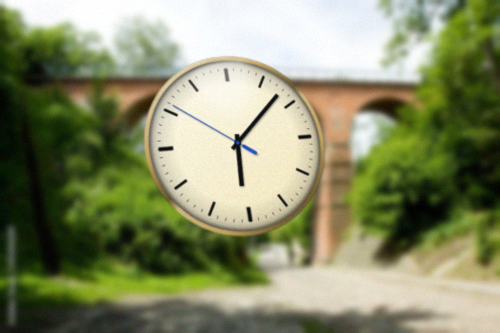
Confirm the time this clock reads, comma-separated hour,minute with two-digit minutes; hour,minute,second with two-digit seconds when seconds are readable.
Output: 6,07,51
